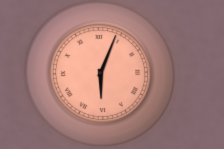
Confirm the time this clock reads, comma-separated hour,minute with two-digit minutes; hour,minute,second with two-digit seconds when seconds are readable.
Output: 6,04
